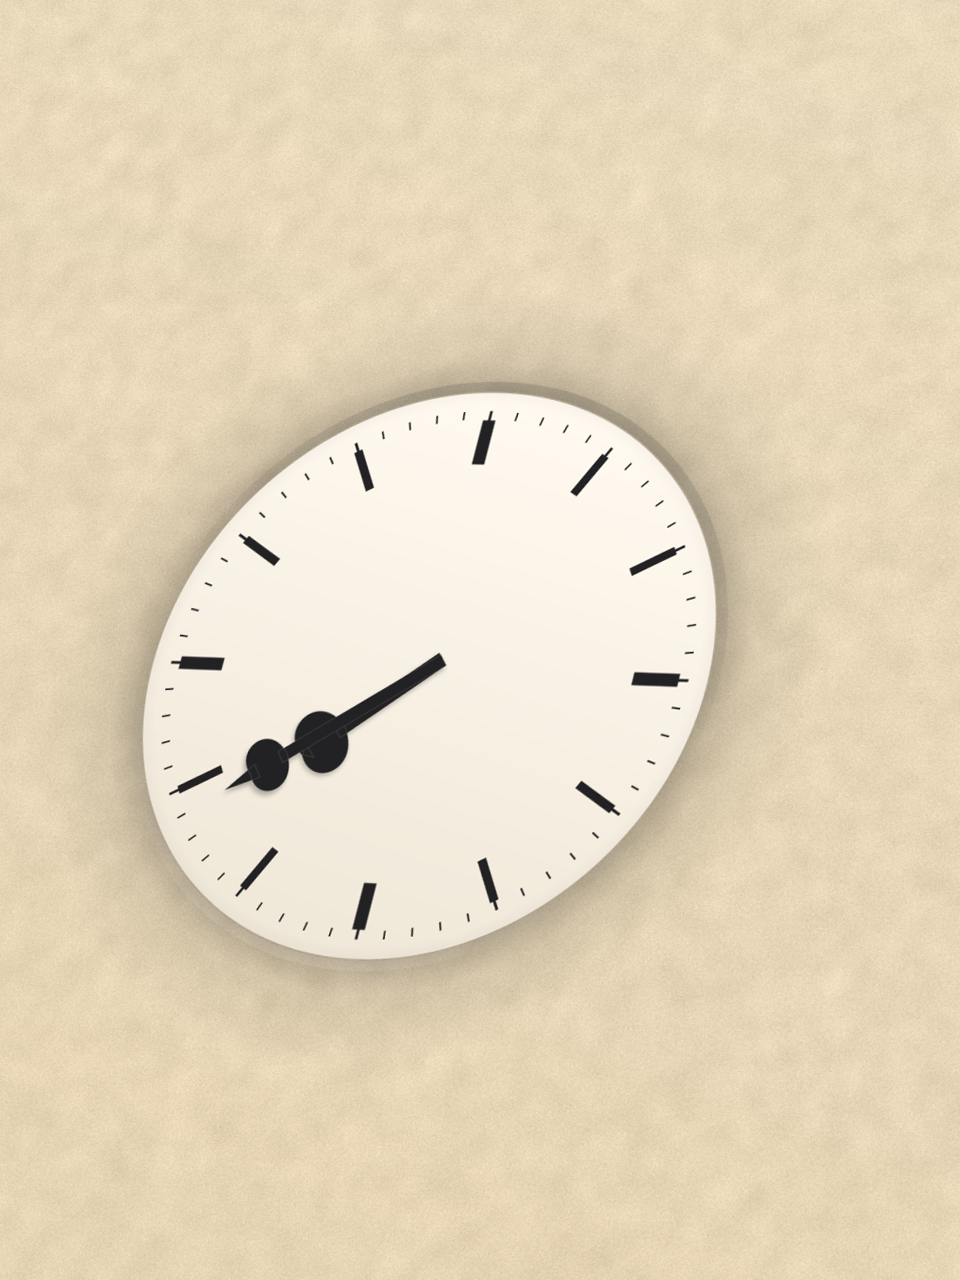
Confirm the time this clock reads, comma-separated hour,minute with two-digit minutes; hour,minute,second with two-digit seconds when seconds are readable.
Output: 7,39
